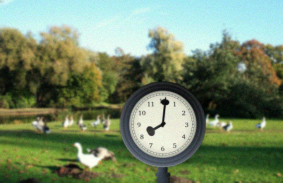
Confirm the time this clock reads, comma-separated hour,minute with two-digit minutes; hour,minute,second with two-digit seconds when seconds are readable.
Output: 8,01
